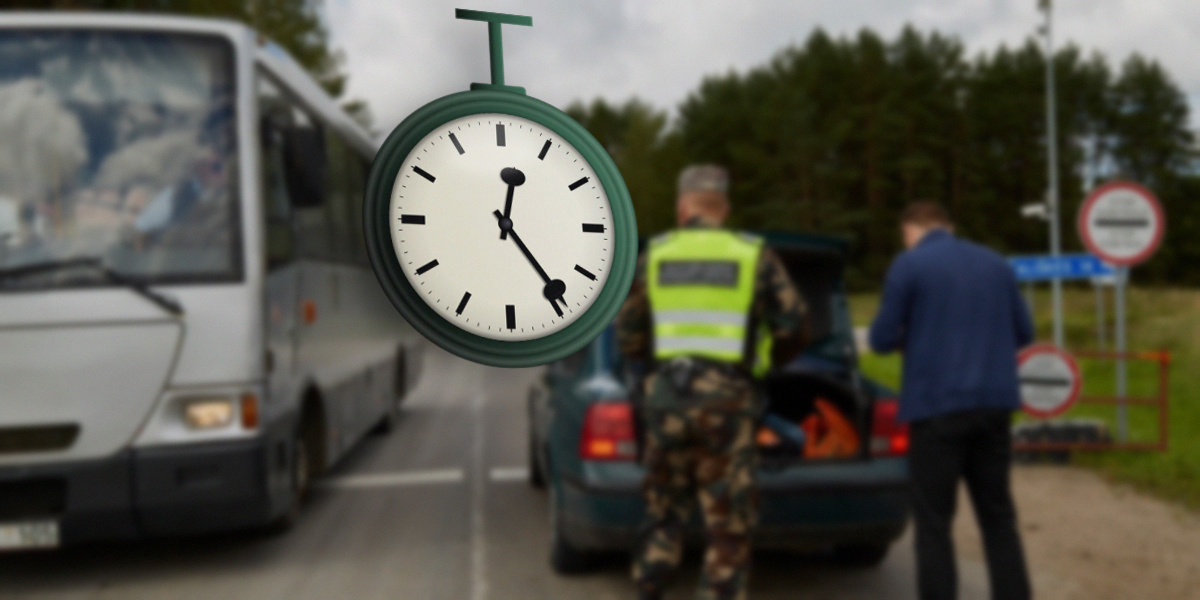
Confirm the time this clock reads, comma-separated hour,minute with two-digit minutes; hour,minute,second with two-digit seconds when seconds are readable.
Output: 12,24
